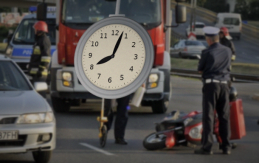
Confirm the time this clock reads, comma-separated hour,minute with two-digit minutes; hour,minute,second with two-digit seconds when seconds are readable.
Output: 8,03
